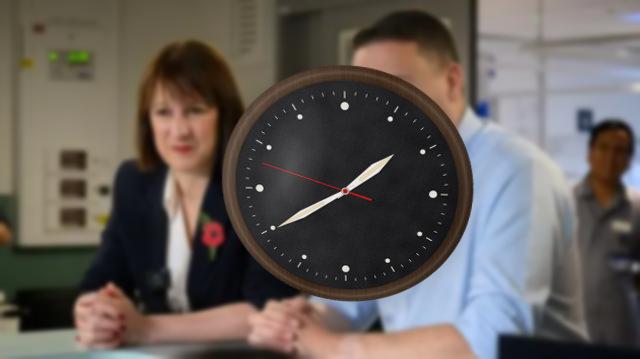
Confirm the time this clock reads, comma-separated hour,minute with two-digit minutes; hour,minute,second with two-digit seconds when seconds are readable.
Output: 1,39,48
